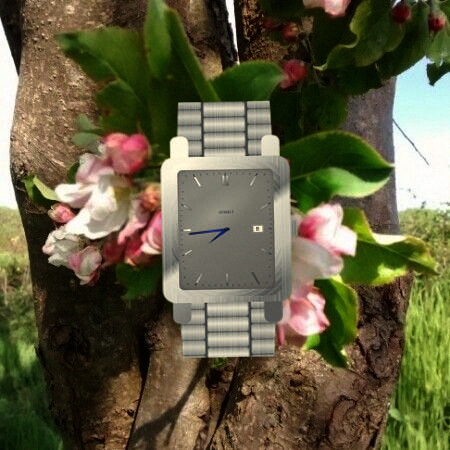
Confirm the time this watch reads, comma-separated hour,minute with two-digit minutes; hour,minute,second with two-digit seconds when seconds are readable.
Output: 7,44
